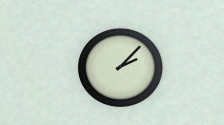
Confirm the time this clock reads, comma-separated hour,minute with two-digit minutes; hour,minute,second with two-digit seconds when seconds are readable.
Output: 2,07
